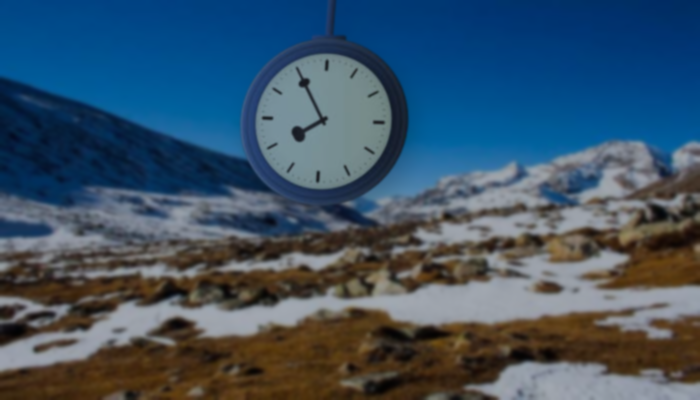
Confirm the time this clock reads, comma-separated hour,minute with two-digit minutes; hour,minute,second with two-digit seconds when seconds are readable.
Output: 7,55
